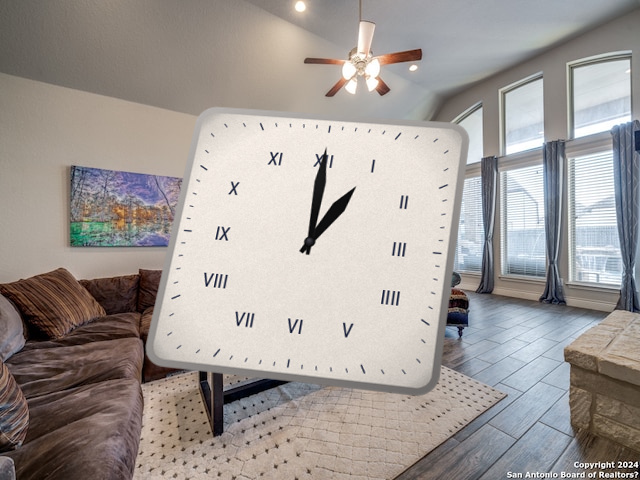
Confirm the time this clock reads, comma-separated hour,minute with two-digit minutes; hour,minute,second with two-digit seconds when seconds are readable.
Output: 1,00
